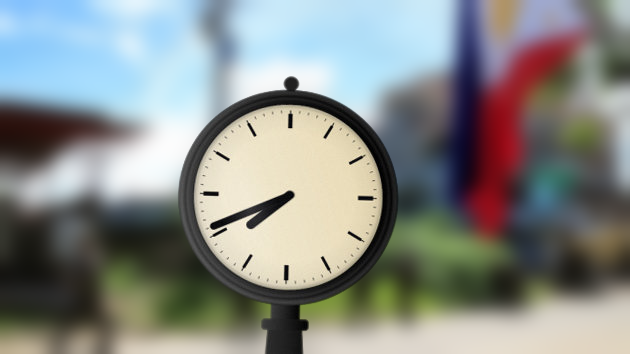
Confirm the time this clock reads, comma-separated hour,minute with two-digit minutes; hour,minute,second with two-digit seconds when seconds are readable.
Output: 7,41
